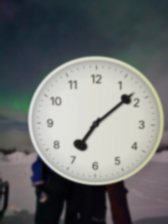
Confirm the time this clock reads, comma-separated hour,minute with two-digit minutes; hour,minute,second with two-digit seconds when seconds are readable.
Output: 7,08
